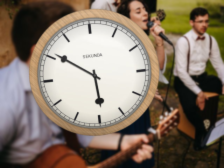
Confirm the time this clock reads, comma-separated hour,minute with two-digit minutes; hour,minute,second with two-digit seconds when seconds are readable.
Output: 5,51
